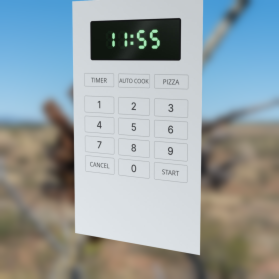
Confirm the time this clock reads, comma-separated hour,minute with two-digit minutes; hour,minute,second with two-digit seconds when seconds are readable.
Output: 11,55
